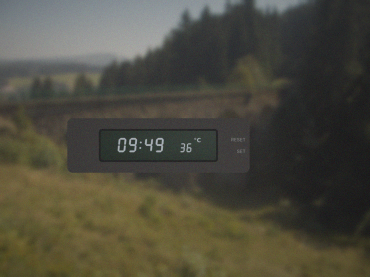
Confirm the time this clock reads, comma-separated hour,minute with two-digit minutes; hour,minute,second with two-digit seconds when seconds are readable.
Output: 9,49
